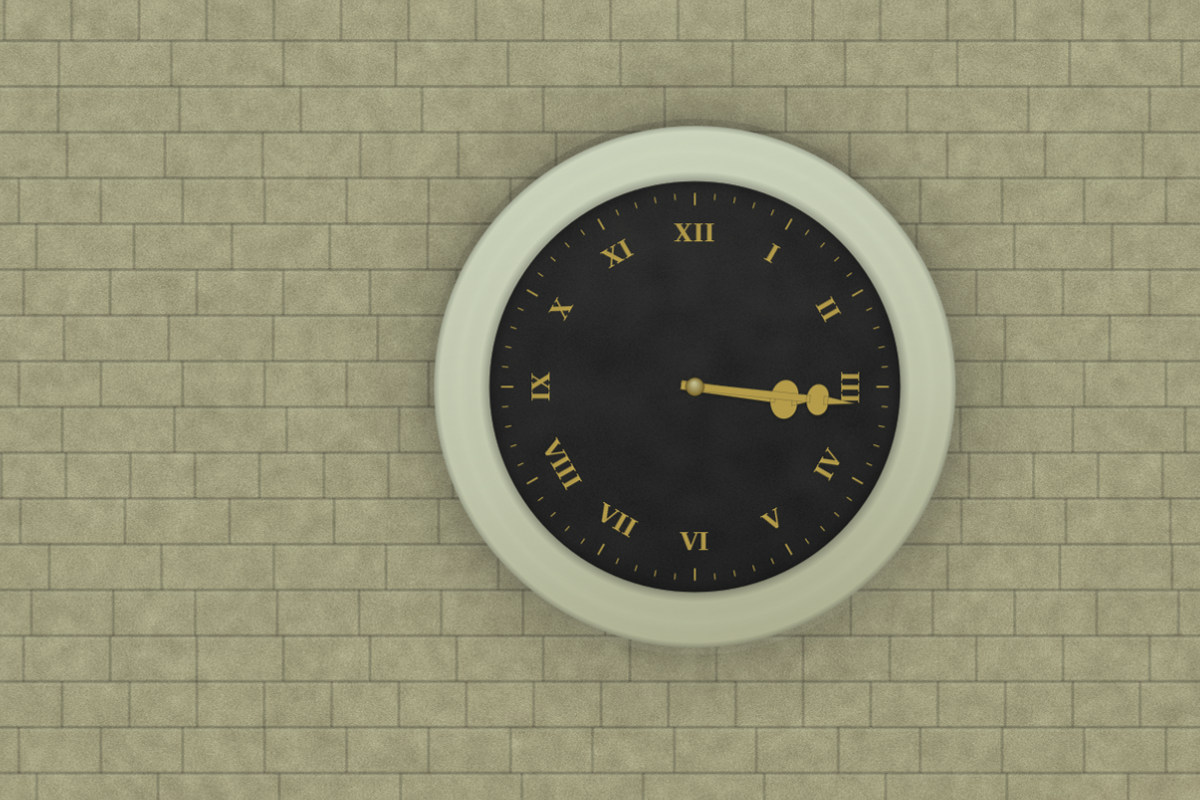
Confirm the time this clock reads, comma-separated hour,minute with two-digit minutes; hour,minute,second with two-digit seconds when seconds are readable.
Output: 3,16
